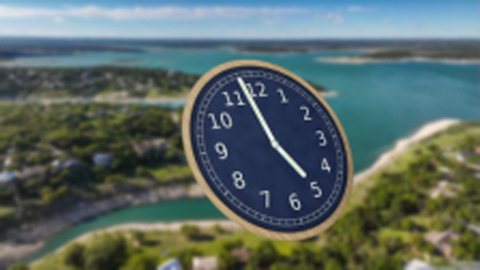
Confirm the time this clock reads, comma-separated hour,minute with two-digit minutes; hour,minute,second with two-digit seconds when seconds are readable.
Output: 4,58
